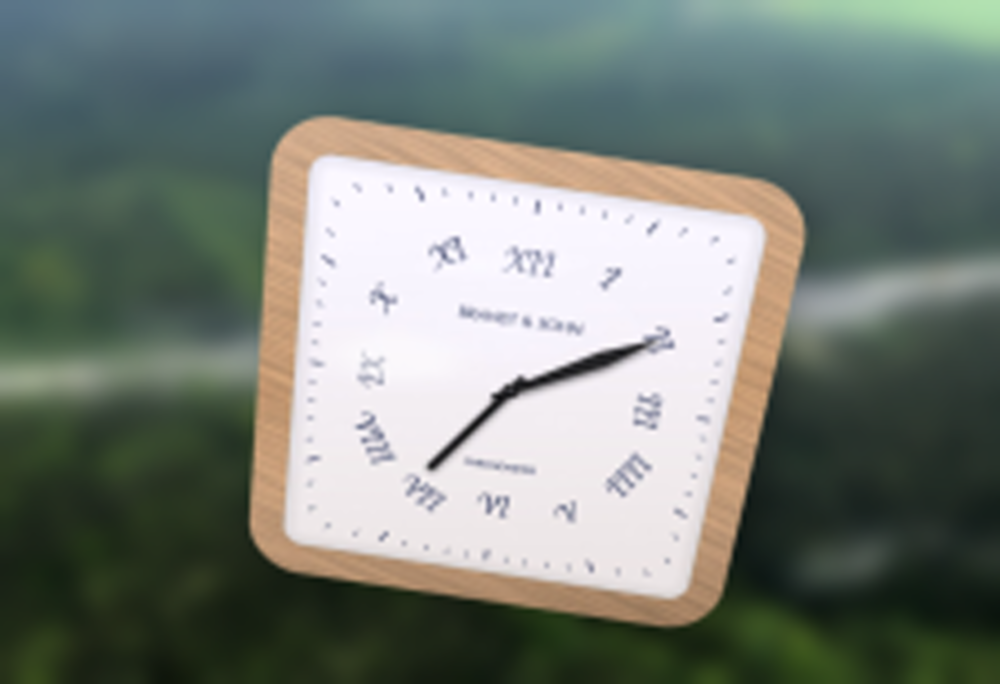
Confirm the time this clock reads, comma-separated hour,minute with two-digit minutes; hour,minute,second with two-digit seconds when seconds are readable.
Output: 7,10
